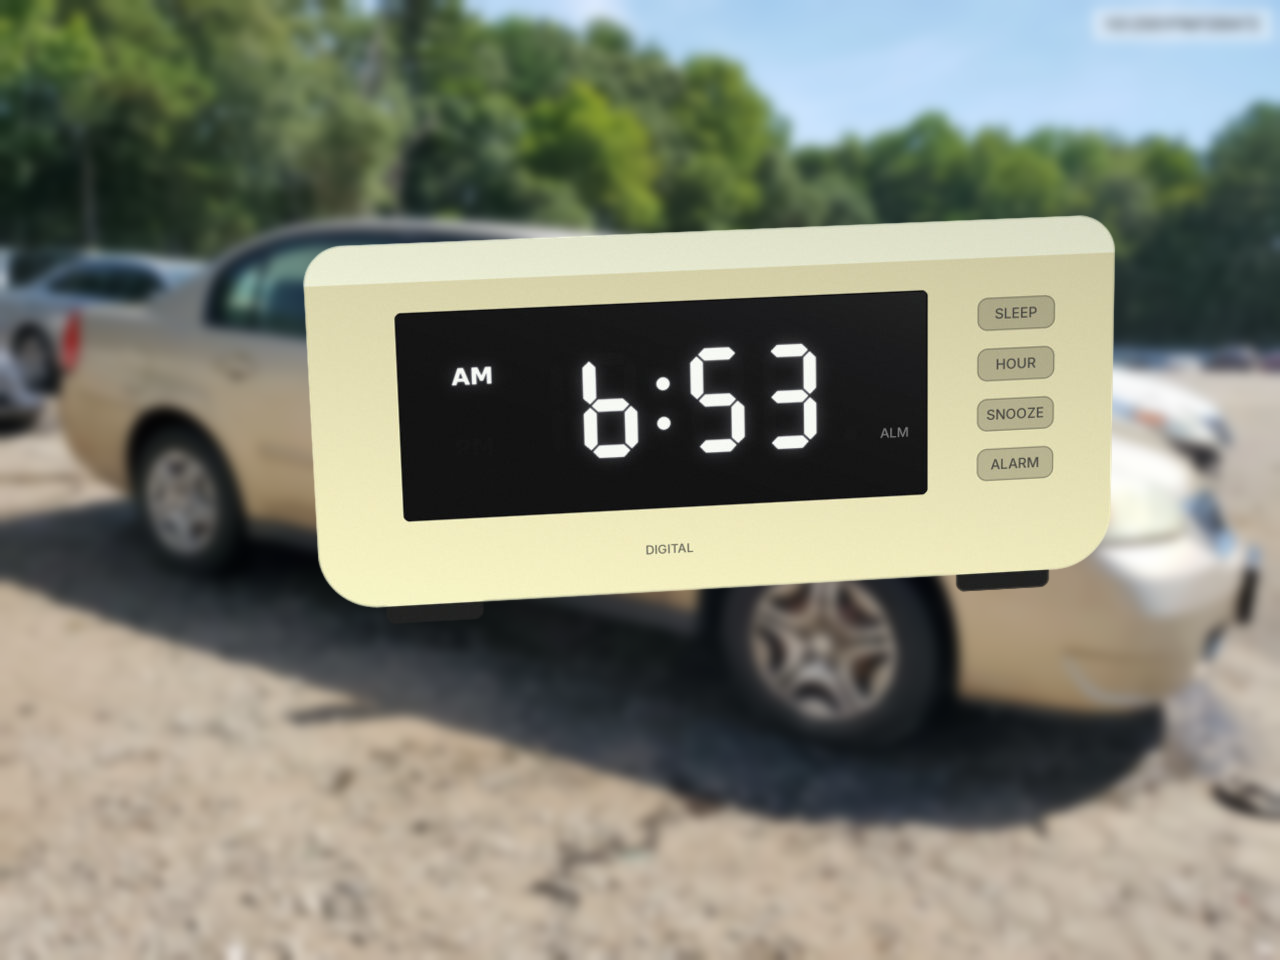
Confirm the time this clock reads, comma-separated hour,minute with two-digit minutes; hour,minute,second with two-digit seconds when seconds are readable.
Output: 6,53
